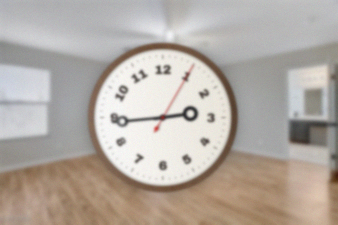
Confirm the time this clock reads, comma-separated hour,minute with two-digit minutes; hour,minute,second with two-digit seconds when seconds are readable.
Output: 2,44,05
